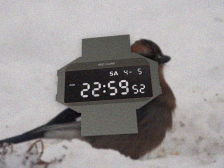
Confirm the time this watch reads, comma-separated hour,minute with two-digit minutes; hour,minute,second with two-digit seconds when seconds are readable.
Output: 22,59,52
